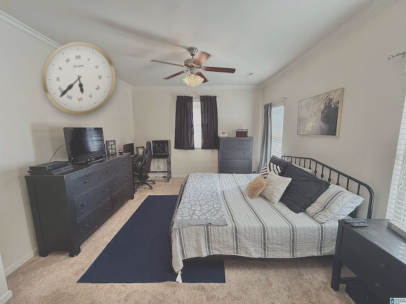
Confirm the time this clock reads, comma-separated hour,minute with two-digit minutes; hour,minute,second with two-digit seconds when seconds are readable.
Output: 5,38
